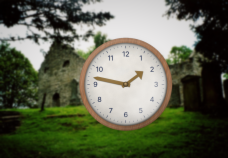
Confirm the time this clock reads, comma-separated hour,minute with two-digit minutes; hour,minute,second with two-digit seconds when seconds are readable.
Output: 1,47
